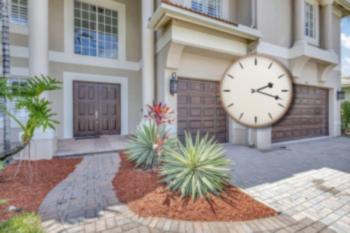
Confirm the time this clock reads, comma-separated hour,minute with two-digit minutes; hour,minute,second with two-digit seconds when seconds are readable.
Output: 2,18
